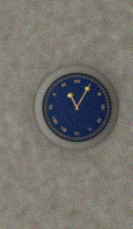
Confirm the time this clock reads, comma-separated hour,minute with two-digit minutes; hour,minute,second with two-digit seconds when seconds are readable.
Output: 11,05
